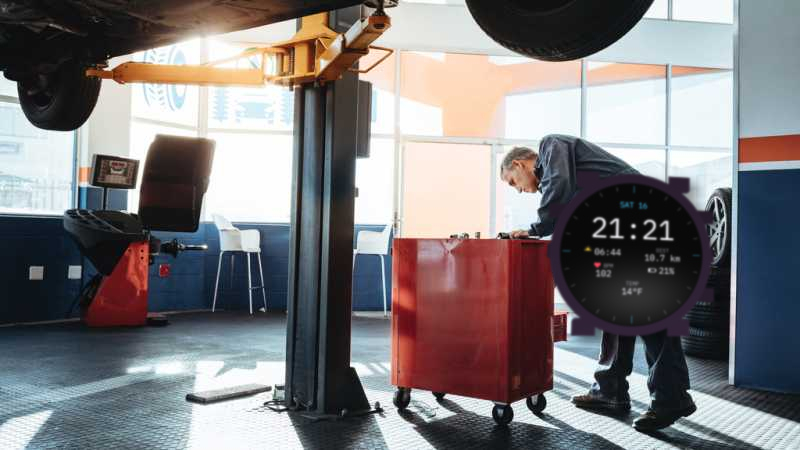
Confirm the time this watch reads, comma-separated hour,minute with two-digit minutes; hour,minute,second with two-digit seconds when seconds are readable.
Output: 21,21
